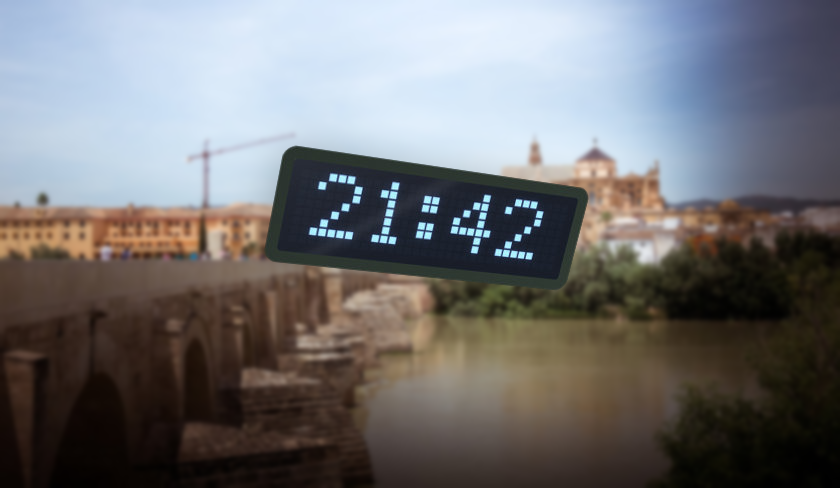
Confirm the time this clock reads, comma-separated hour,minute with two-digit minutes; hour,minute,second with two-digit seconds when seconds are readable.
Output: 21,42
